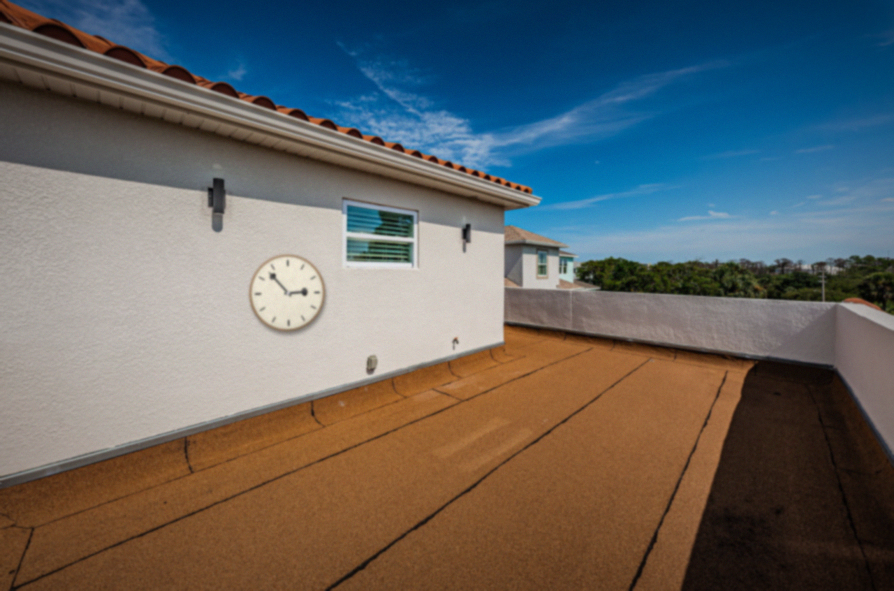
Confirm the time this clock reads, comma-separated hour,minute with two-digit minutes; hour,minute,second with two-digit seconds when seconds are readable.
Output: 2,53
